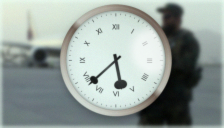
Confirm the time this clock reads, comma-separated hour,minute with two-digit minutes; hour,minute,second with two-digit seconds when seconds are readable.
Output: 5,38
